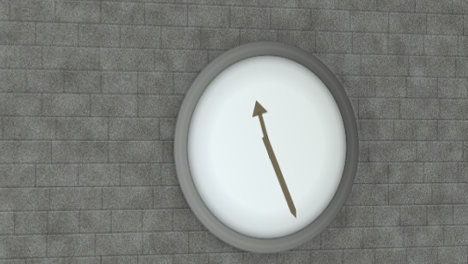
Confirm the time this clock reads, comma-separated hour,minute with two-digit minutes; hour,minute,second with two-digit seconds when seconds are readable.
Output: 11,26
